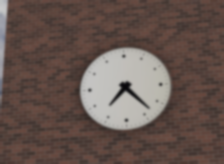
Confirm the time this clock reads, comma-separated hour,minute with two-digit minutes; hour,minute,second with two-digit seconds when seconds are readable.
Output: 7,23
